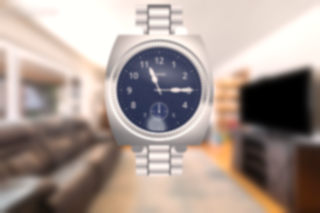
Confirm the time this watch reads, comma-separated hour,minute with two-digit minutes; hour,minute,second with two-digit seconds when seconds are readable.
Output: 11,15
